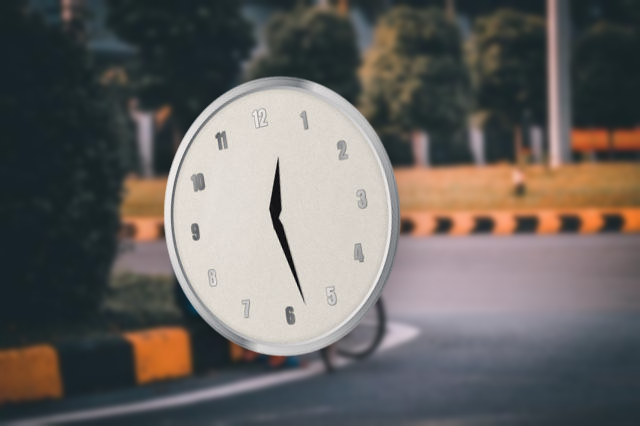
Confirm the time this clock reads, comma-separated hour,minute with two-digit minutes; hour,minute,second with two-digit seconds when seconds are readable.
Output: 12,28
